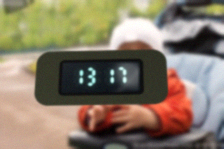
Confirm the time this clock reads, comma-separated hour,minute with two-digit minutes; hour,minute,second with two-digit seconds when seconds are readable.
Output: 13,17
